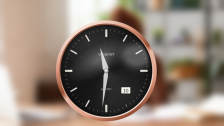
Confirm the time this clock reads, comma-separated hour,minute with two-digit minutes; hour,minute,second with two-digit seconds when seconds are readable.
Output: 11,31
